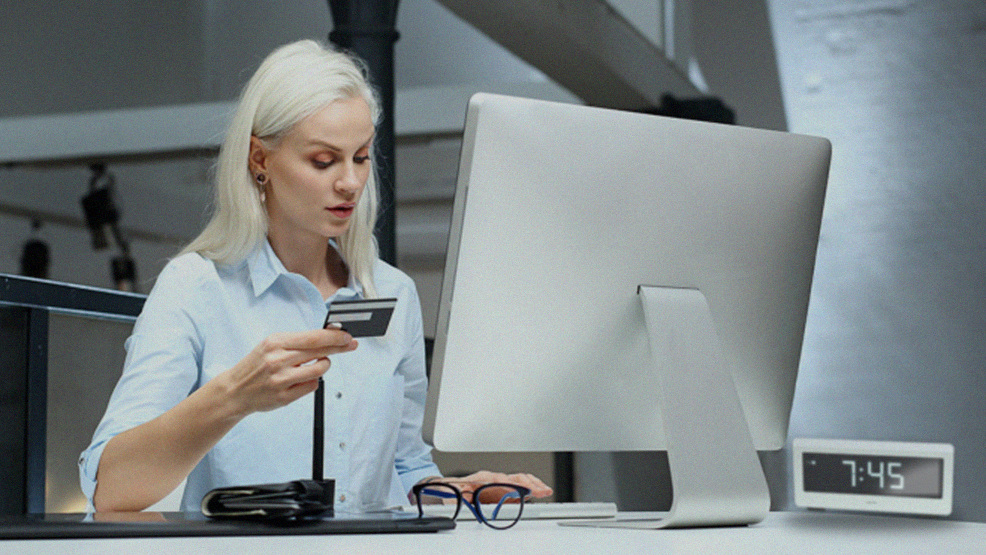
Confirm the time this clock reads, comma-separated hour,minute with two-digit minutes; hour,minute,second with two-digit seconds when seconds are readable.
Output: 7,45
